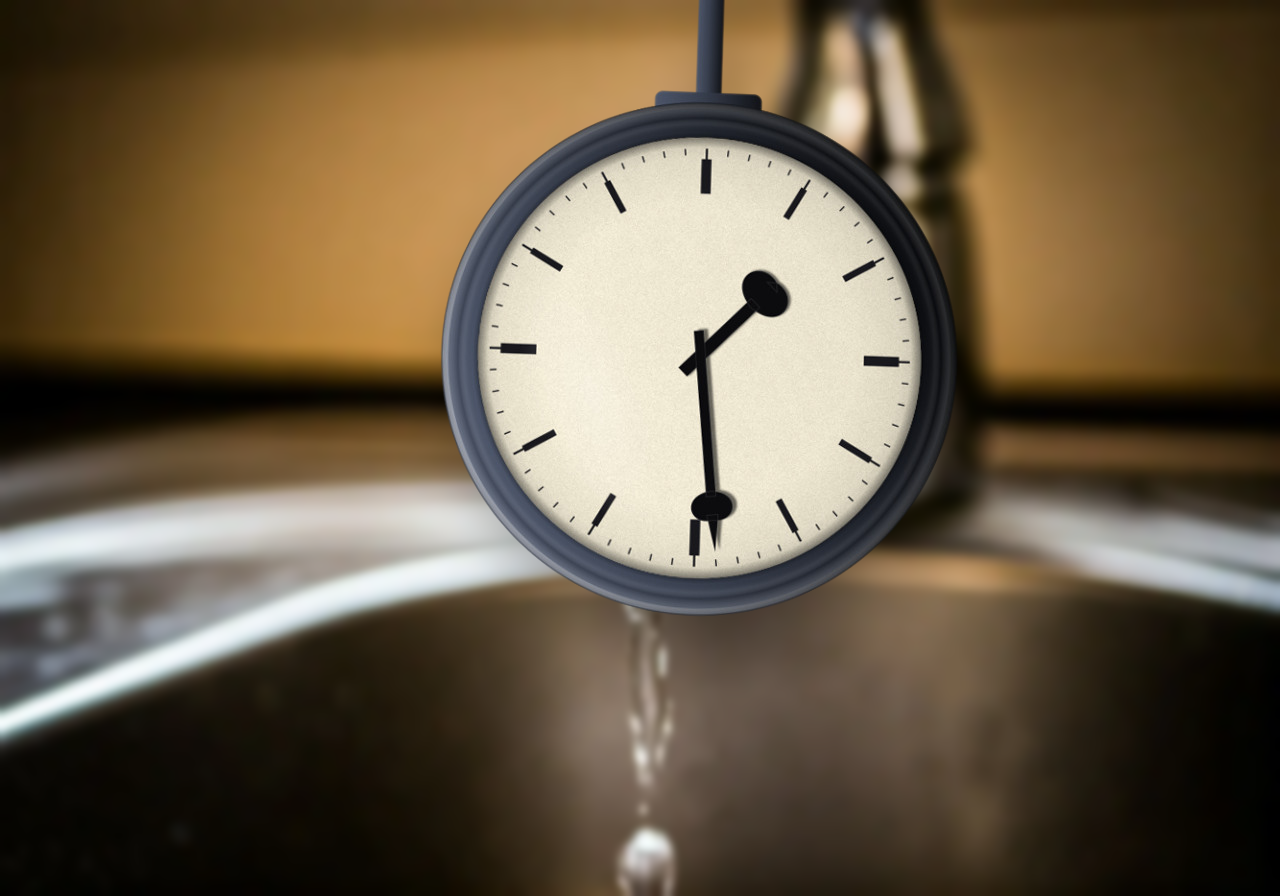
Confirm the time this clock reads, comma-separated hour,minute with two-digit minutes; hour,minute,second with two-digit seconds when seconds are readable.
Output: 1,29
